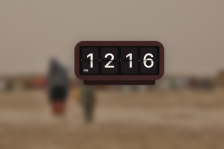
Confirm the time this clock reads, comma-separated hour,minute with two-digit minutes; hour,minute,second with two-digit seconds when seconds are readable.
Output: 12,16
